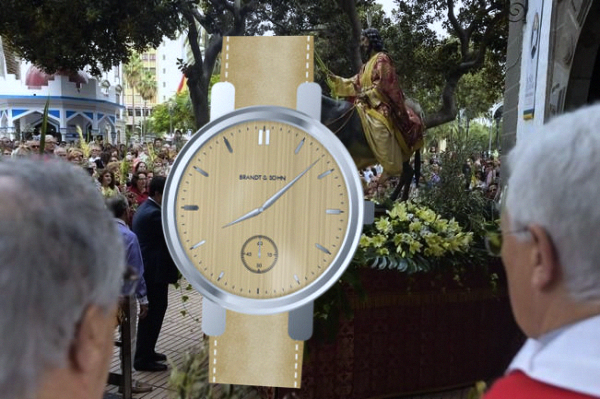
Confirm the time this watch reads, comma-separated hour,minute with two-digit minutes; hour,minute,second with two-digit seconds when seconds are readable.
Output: 8,08
